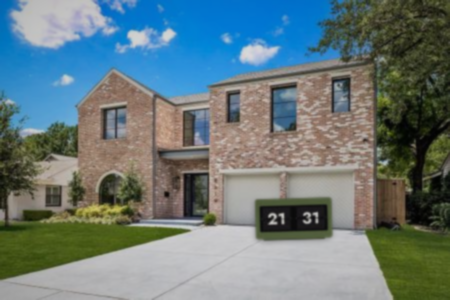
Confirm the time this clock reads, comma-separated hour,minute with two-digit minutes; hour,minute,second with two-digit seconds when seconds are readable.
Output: 21,31
